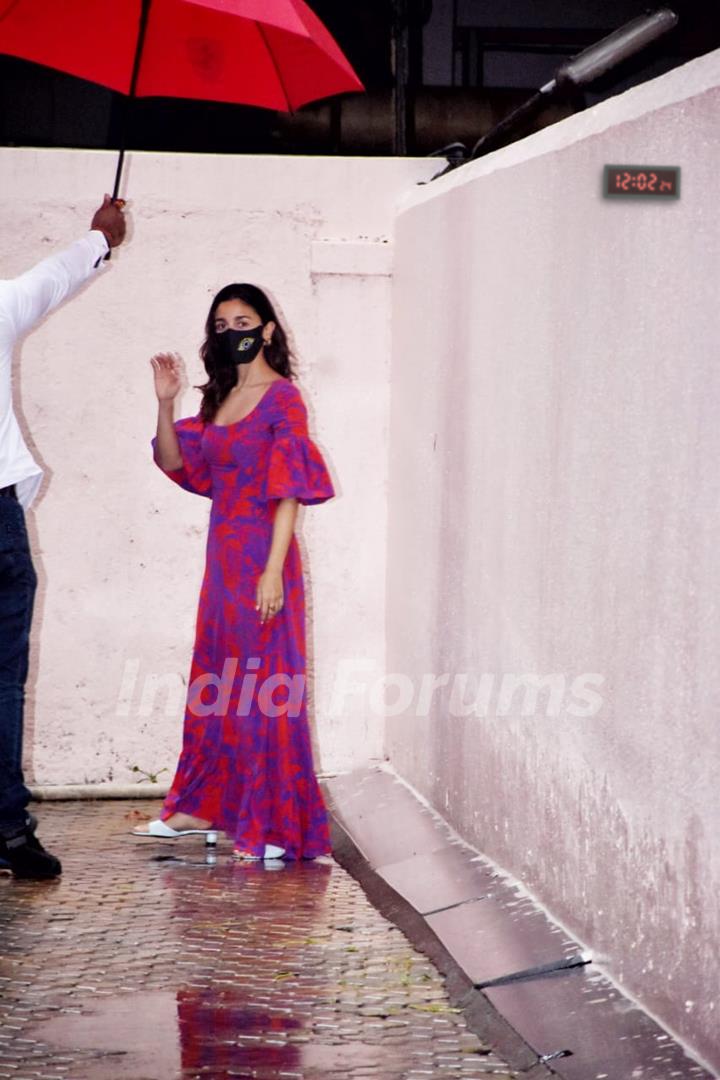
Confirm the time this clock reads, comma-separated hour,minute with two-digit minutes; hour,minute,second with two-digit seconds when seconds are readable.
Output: 12,02
